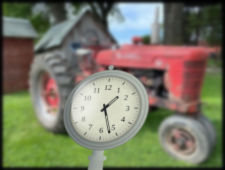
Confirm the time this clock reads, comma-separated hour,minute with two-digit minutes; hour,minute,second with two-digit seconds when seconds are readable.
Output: 1,27
